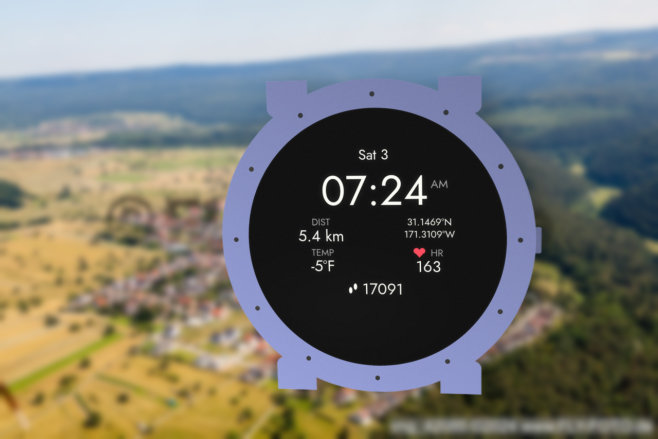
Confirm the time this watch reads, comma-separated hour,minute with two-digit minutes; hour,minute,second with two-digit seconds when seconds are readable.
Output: 7,24
